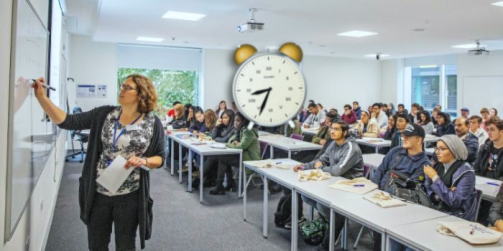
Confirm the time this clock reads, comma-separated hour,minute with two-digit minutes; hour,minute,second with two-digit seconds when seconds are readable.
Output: 8,34
